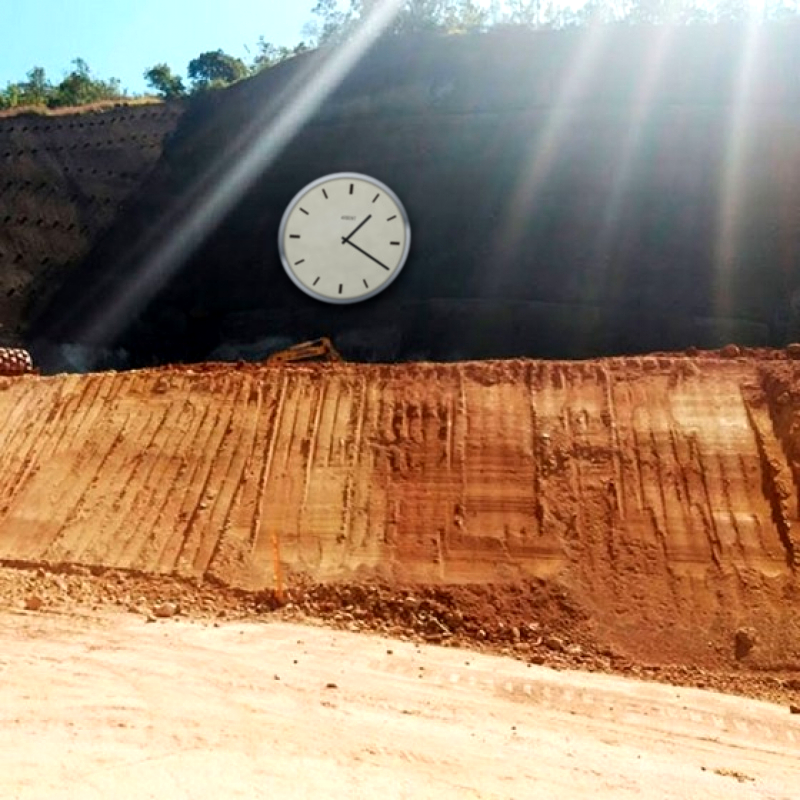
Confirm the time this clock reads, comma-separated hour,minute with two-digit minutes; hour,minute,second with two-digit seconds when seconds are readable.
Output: 1,20
